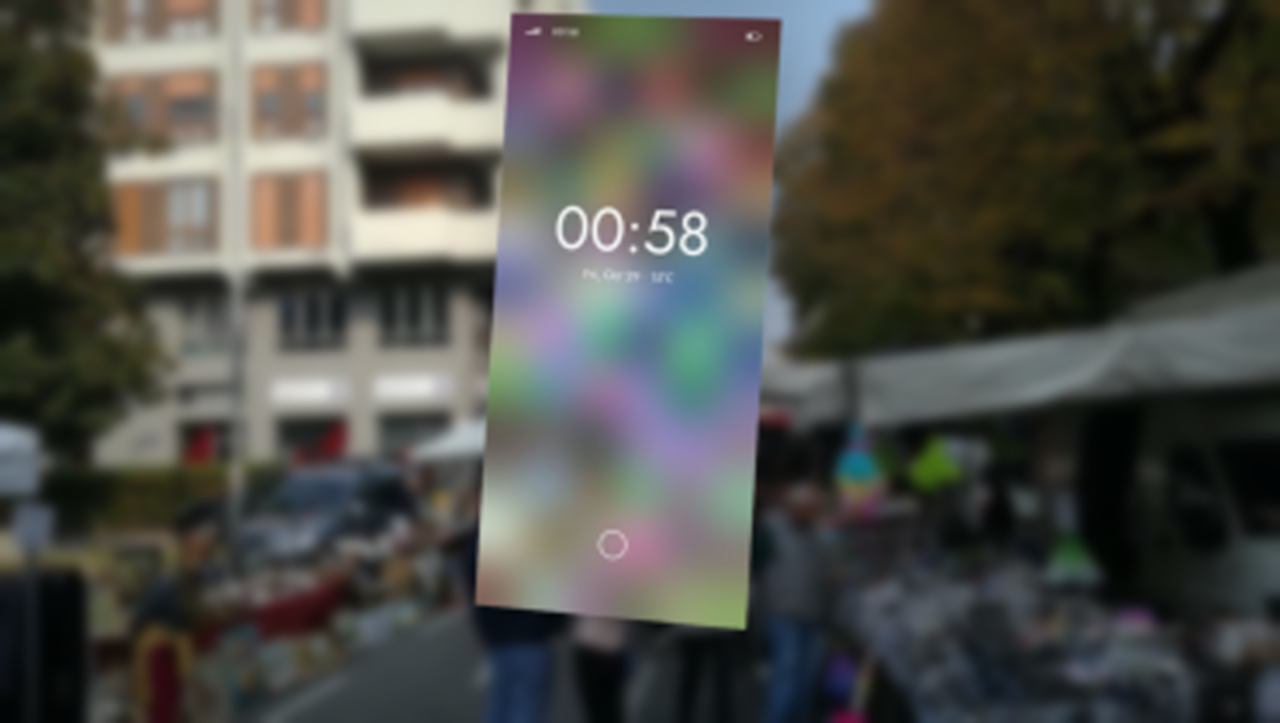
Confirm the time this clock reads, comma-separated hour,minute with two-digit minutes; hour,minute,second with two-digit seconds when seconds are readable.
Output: 0,58
